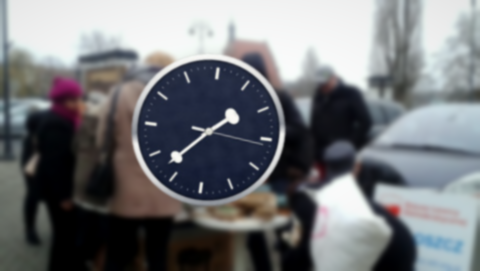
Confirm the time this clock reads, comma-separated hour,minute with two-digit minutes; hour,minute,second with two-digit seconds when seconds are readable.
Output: 1,37,16
